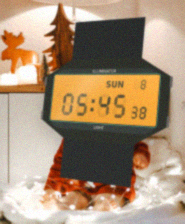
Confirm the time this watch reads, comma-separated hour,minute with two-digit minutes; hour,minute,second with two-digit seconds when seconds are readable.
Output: 5,45,38
